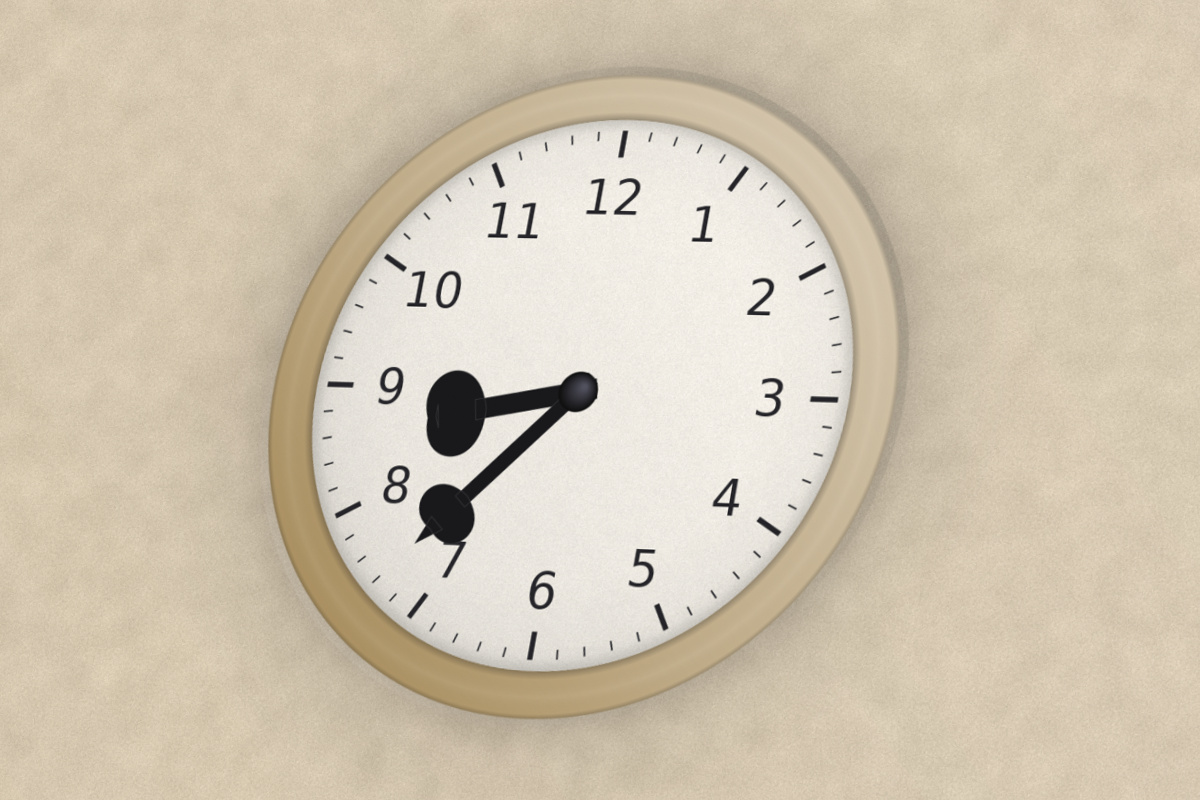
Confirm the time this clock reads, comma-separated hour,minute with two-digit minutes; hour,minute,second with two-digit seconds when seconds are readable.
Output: 8,37
